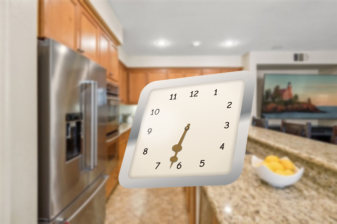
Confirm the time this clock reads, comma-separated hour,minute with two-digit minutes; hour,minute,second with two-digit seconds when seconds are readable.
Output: 6,32
